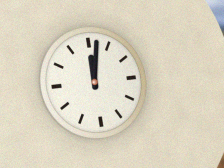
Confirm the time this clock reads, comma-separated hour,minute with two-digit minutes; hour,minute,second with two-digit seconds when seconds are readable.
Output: 12,02
